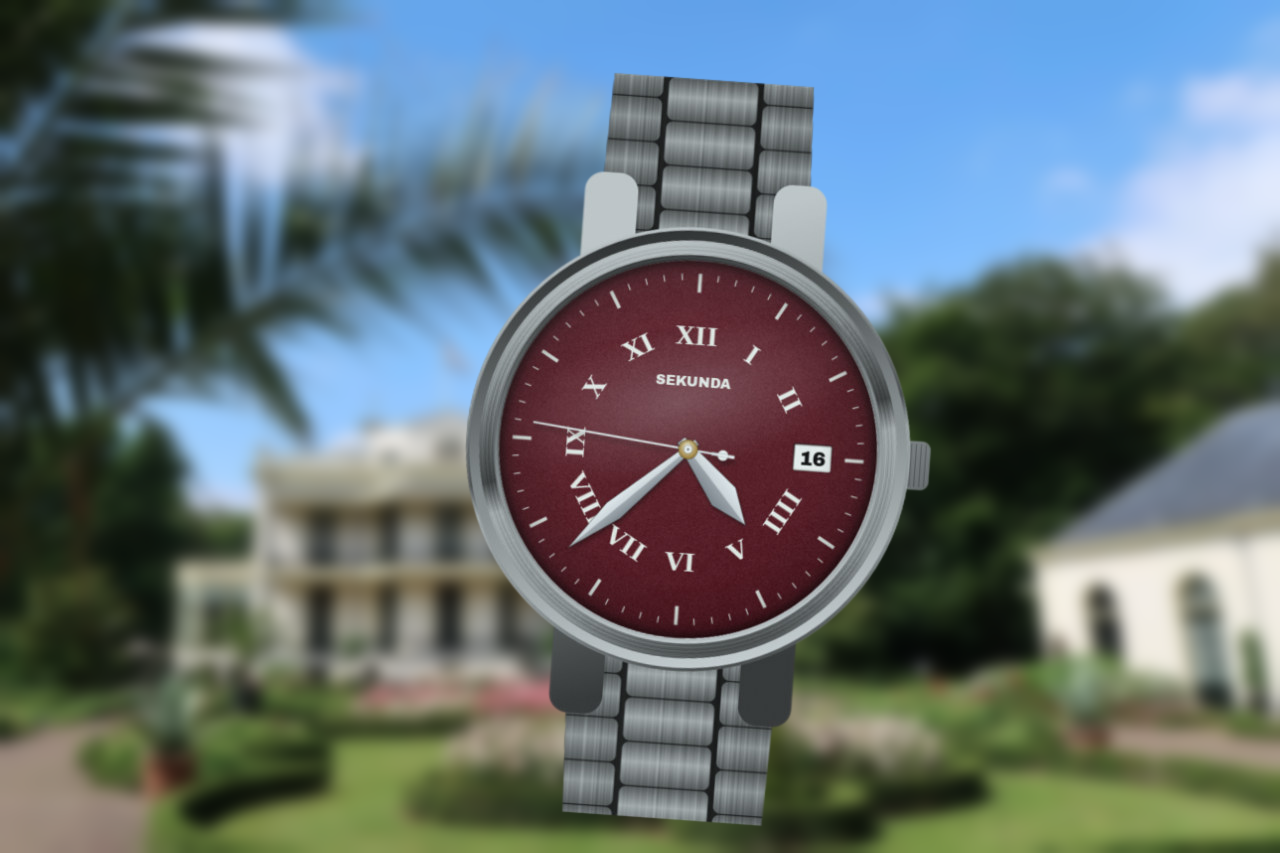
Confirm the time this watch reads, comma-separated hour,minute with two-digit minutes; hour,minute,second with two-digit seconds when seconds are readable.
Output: 4,37,46
